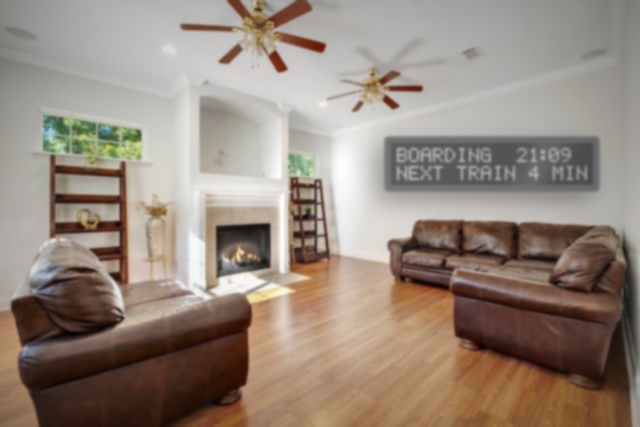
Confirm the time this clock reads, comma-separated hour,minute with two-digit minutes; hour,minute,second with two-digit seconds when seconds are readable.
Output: 21,09
